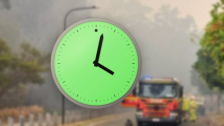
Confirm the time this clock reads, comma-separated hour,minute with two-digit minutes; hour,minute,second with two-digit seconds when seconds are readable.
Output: 4,02
